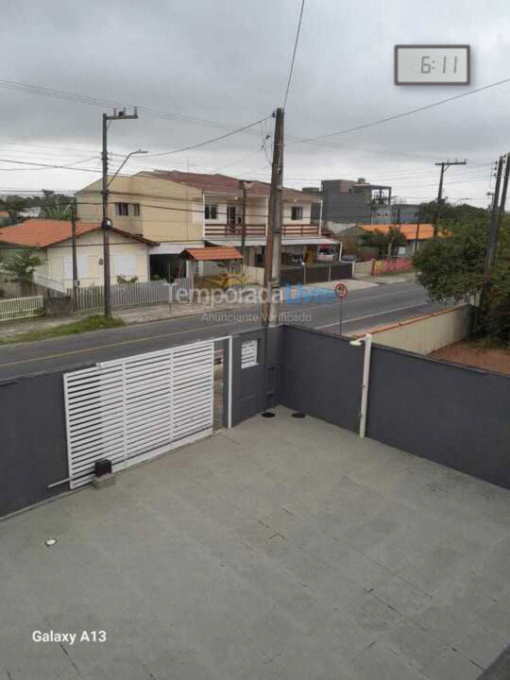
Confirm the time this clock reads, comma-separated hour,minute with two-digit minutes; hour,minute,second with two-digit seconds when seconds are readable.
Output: 6,11
